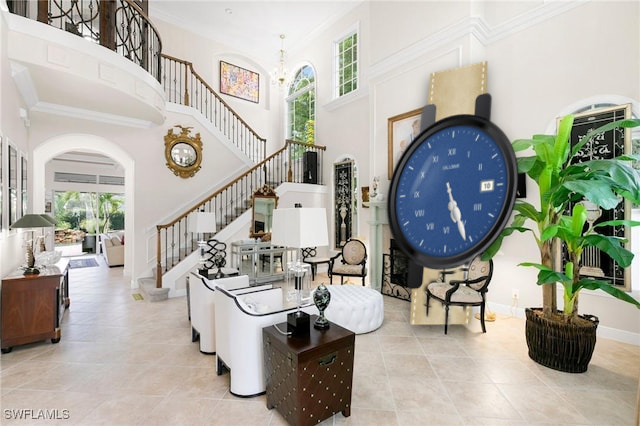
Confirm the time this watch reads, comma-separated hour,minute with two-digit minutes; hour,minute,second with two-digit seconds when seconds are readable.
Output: 5,26
